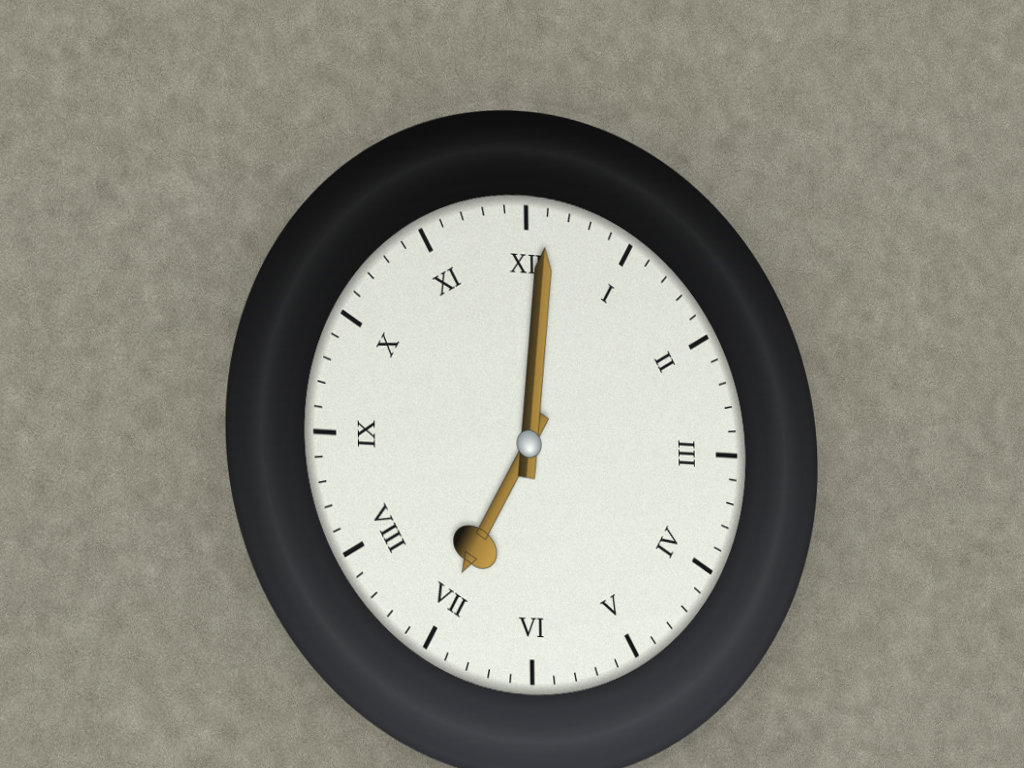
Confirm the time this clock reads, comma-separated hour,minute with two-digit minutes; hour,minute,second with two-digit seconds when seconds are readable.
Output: 7,01
